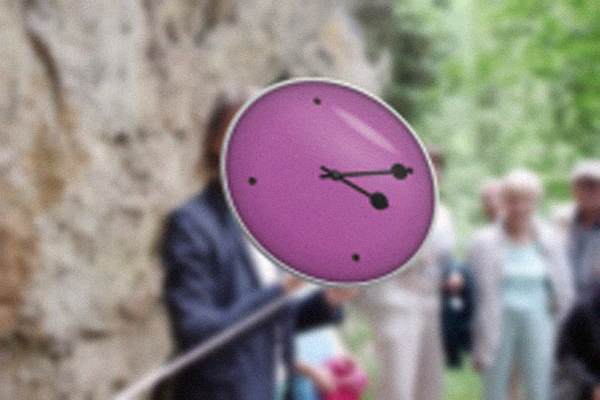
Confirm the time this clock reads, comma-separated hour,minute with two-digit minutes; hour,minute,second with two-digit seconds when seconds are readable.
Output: 4,15
